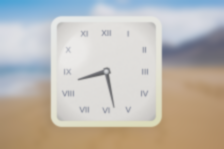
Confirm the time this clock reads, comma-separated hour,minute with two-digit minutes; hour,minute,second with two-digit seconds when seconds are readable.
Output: 8,28
